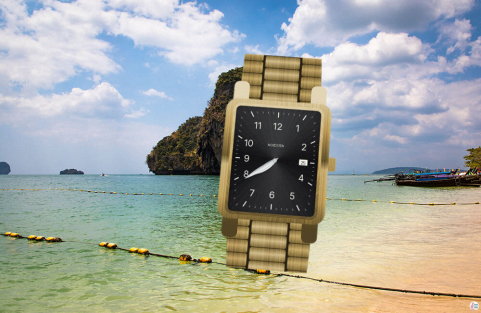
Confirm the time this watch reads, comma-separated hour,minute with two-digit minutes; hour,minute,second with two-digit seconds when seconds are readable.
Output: 7,39
